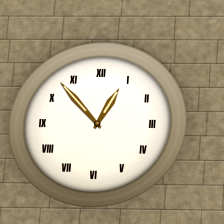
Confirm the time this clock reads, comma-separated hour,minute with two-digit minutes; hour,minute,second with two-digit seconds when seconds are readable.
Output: 12,53
